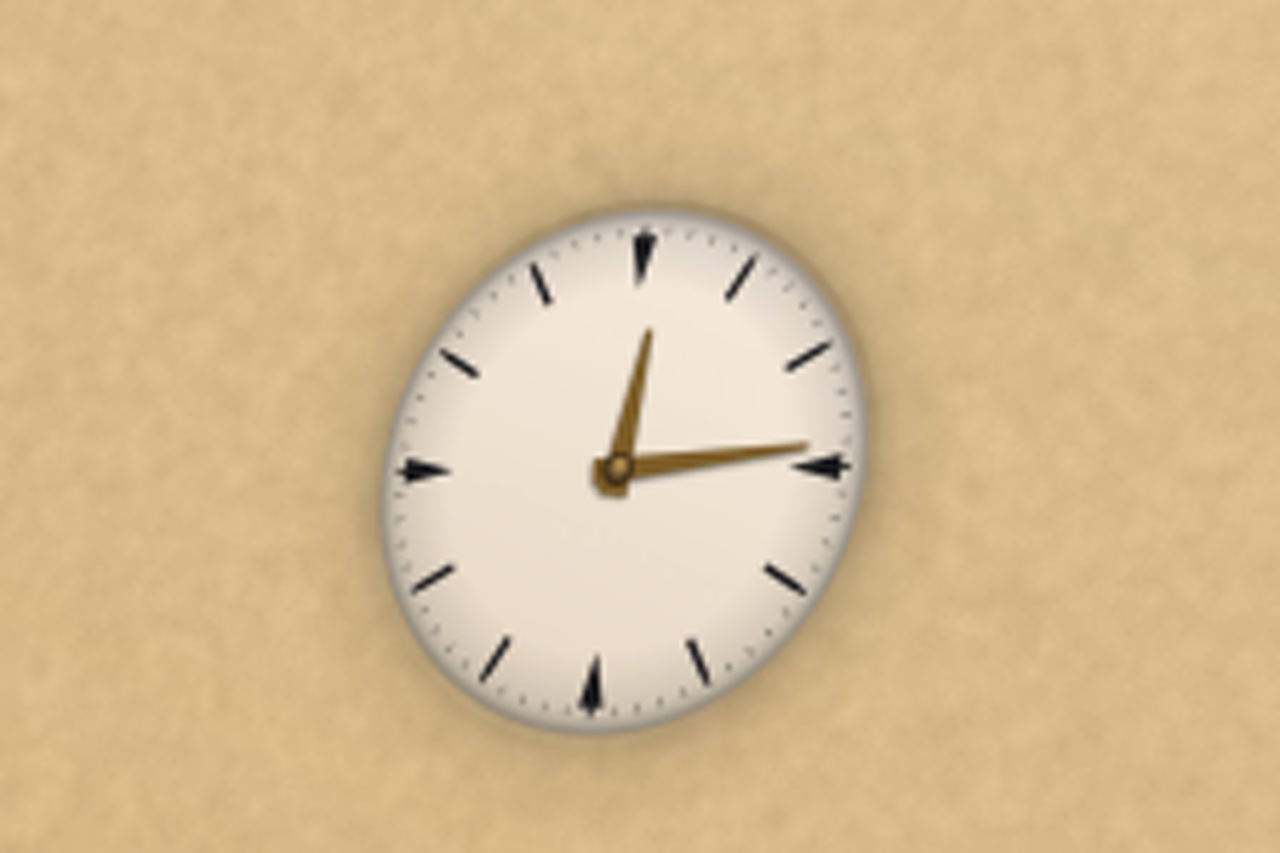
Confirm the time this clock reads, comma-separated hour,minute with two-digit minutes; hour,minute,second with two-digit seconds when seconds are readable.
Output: 12,14
